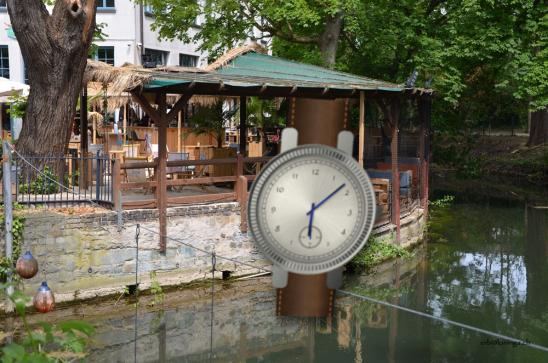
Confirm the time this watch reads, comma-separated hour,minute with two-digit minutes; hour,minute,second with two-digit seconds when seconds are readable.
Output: 6,08
